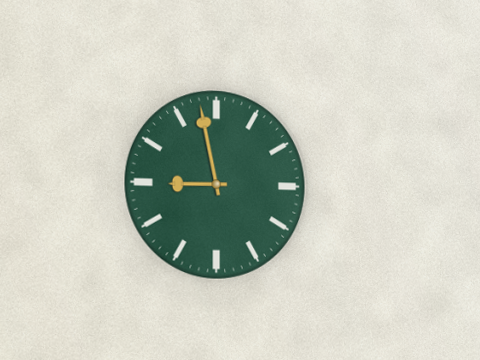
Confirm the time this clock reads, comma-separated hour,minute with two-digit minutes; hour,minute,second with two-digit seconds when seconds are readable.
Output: 8,58
